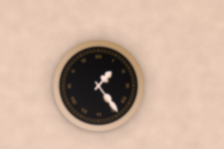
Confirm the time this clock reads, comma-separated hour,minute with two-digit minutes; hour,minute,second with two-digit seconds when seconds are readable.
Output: 1,24
